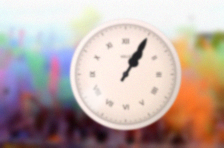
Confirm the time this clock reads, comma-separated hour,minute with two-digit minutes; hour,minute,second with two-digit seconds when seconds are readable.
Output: 1,05
